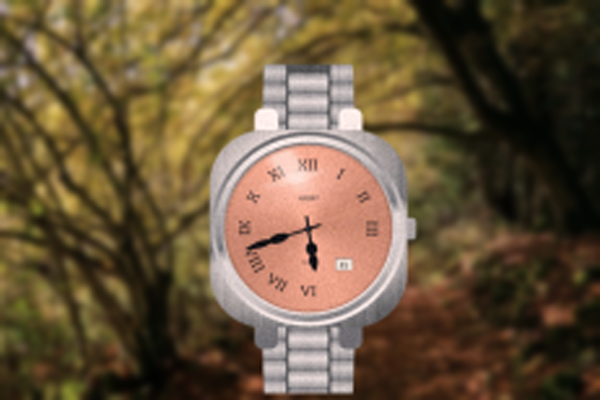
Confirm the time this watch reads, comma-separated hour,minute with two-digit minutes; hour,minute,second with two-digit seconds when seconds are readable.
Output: 5,42
